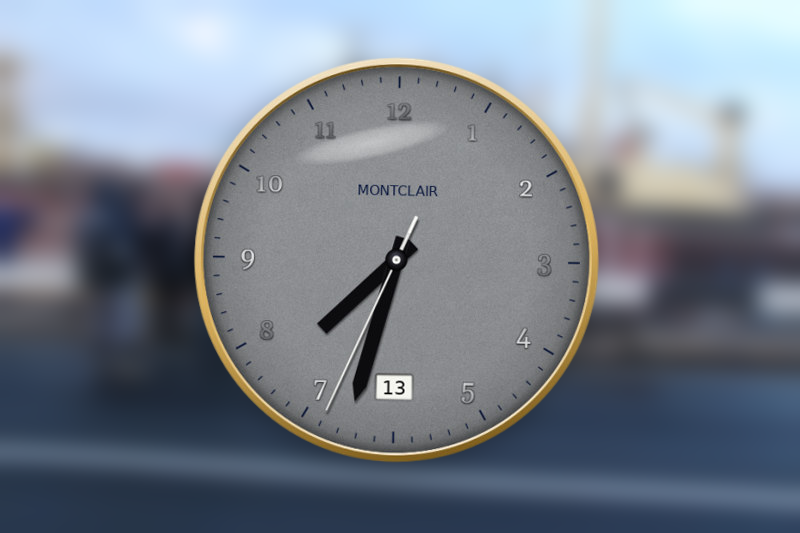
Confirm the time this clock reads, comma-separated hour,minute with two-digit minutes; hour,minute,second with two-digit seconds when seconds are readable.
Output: 7,32,34
